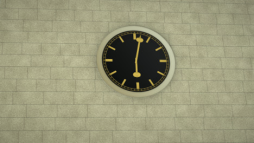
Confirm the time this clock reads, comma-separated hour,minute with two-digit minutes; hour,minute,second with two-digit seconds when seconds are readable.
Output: 6,02
